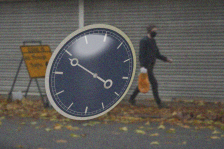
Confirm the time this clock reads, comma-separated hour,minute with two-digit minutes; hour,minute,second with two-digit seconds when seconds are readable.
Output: 3,49
